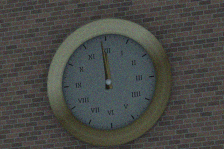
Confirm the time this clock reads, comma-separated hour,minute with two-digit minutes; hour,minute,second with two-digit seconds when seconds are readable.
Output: 11,59
